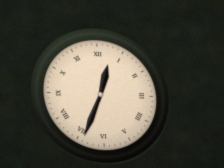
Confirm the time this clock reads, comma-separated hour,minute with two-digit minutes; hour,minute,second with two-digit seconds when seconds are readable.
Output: 12,34
